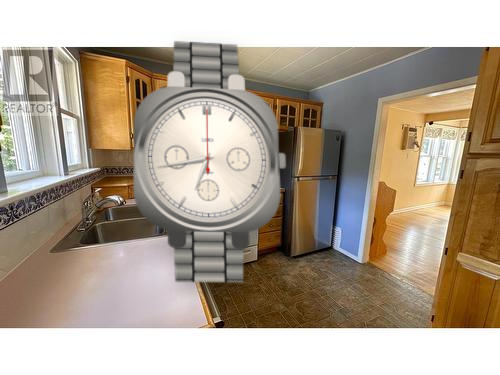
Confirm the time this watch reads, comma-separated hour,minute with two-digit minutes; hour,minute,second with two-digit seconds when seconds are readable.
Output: 6,43
